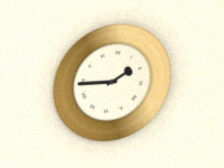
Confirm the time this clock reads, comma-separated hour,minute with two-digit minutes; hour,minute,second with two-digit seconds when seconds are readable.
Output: 1,44
